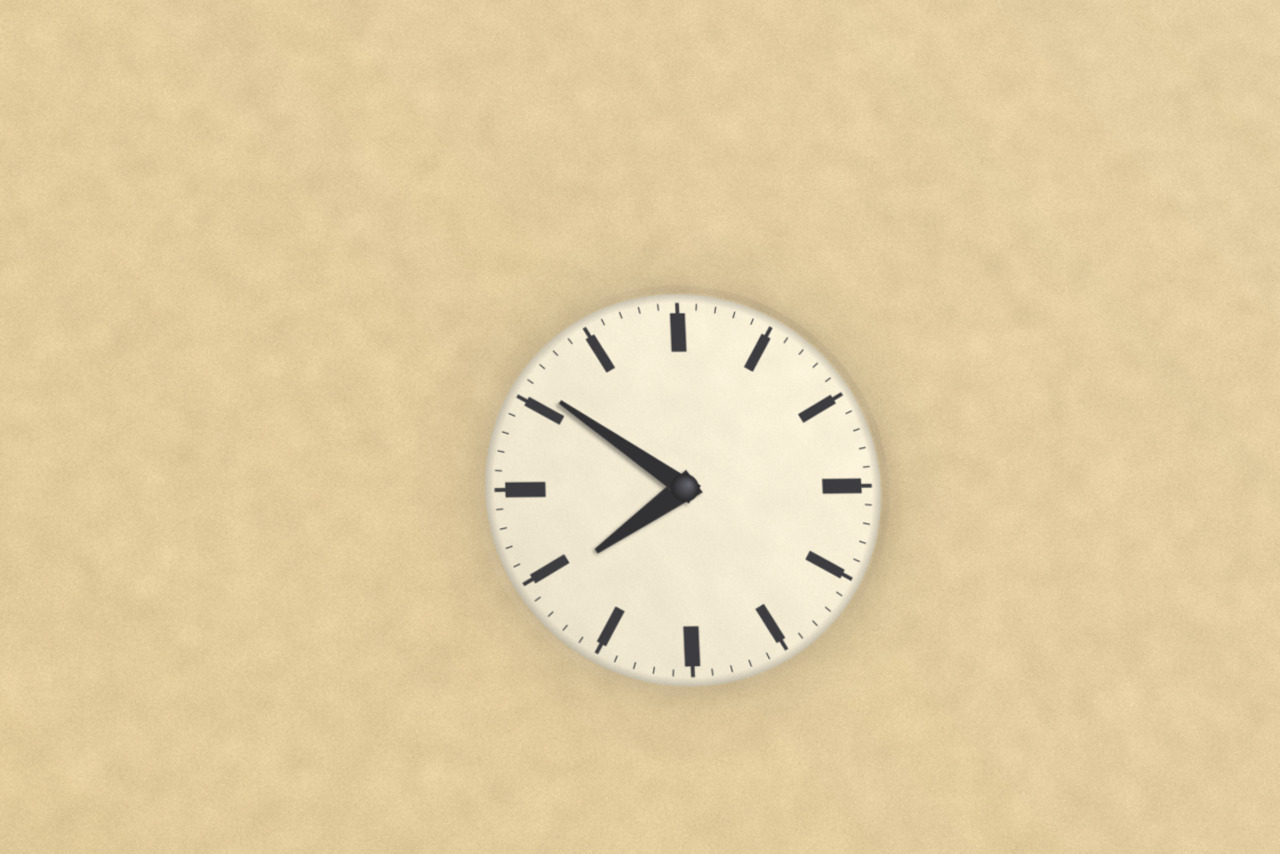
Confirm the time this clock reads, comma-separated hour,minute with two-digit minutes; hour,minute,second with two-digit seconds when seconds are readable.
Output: 7,51
